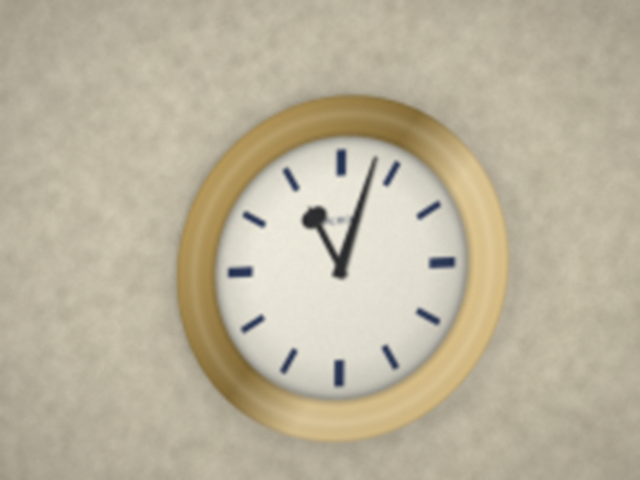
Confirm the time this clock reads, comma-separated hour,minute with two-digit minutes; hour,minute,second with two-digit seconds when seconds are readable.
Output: 11,03
